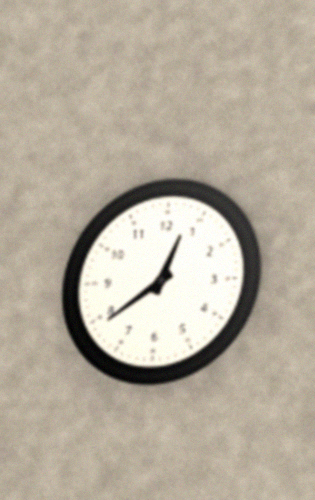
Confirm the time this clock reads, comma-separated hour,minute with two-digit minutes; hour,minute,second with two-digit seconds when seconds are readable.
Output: 12,39
